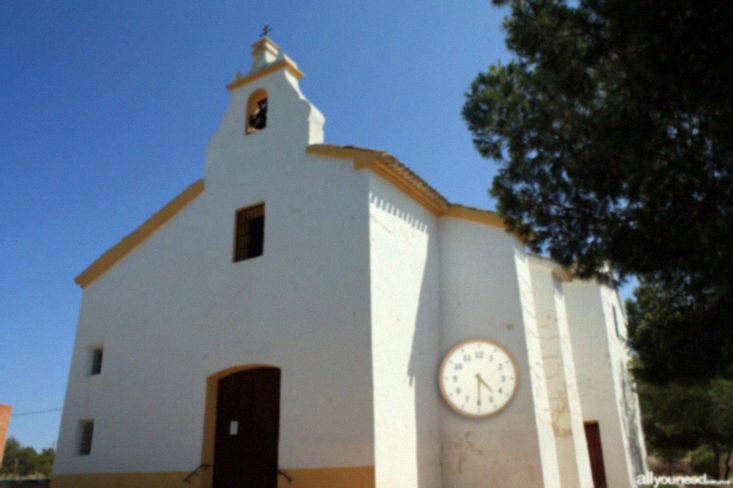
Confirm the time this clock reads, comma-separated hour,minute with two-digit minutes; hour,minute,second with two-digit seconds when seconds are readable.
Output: 4,30
